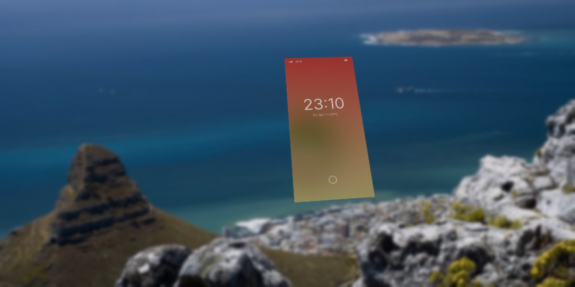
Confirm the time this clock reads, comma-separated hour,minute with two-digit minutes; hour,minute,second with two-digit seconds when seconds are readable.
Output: 23,10
